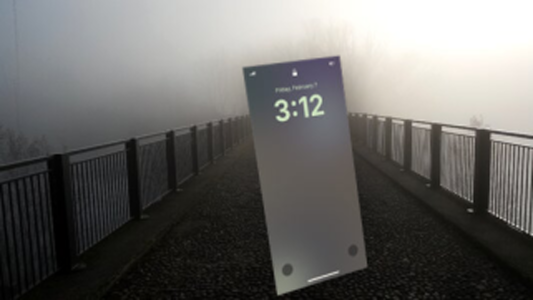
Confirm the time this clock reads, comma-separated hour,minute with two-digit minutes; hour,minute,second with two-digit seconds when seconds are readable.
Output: 3,12
